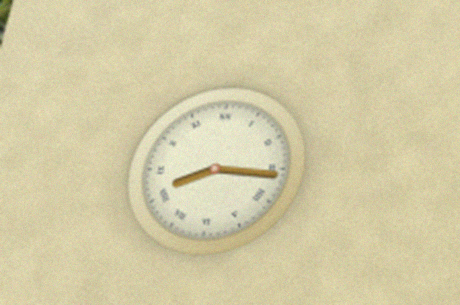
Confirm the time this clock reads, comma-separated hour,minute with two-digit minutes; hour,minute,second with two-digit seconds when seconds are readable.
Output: 8,16
